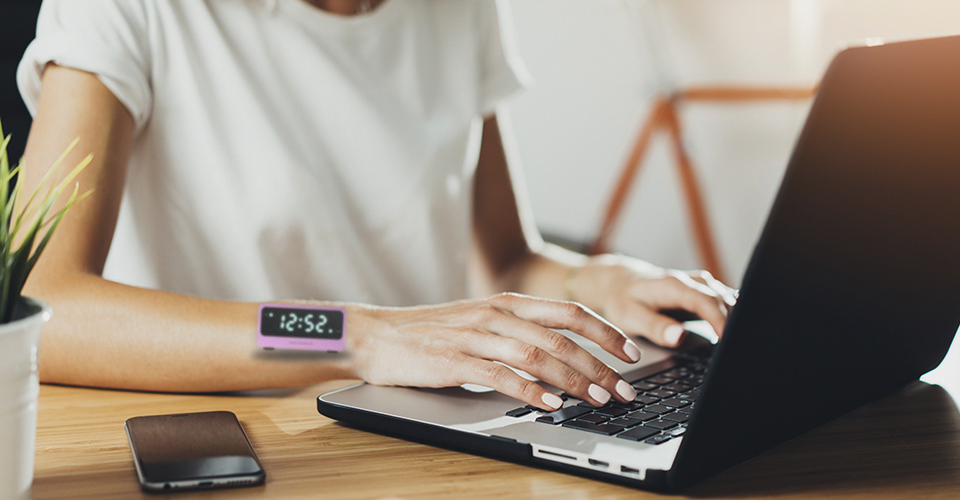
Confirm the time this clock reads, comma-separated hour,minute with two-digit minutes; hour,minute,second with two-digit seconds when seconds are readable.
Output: 12,52
